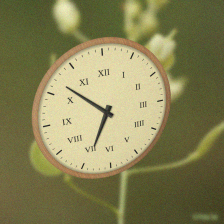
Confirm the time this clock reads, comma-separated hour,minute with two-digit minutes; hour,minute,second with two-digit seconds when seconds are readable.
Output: 6,52
